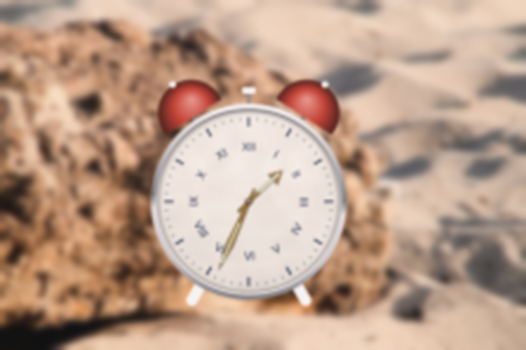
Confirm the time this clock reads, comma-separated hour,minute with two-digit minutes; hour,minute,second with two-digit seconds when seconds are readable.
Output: 1,34
